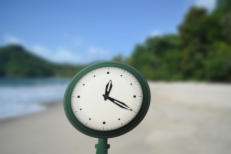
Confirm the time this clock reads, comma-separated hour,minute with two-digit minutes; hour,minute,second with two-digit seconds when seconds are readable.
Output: 12,20
